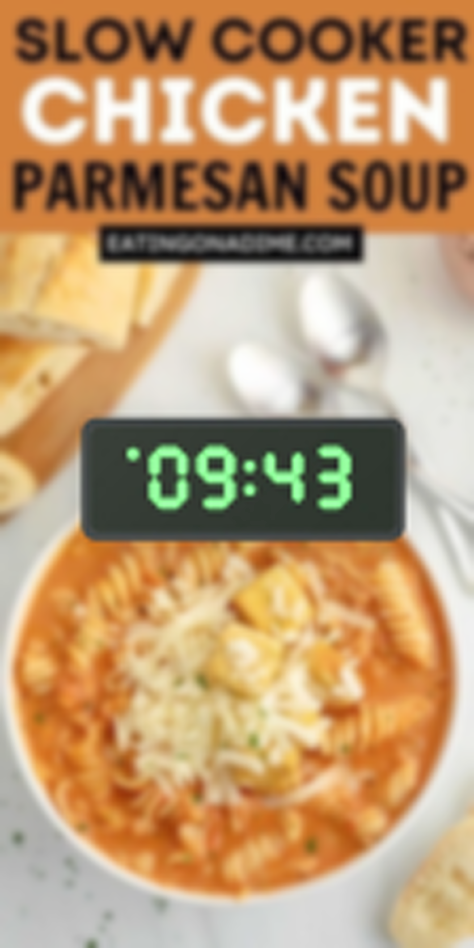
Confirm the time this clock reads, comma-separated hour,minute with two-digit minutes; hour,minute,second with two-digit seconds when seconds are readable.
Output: 9,43
